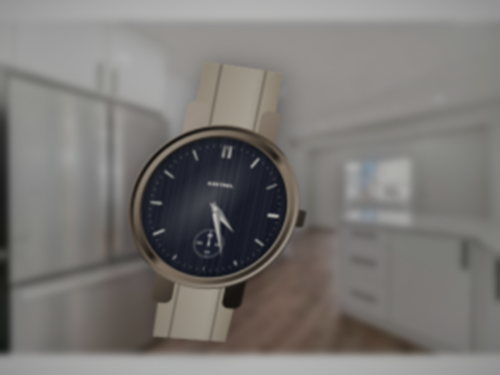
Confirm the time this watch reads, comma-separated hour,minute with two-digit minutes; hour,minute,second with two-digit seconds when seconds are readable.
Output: 4,27
